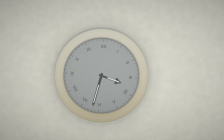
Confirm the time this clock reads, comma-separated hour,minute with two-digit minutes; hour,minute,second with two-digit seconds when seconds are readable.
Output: 3,32
